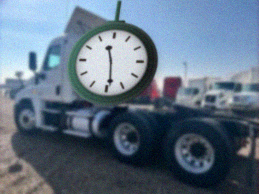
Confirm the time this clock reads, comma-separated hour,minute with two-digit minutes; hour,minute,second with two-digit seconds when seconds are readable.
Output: 11,29
